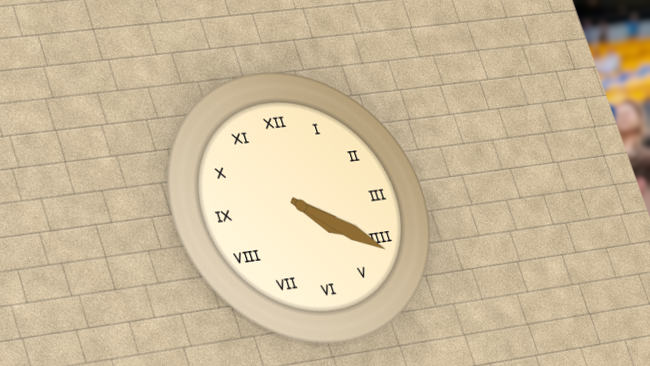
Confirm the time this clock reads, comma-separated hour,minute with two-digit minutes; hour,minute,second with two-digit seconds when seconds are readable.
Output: 4,21
